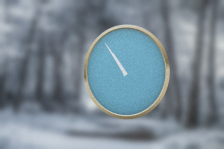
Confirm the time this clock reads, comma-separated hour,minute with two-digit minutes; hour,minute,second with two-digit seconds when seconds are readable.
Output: 10,54
